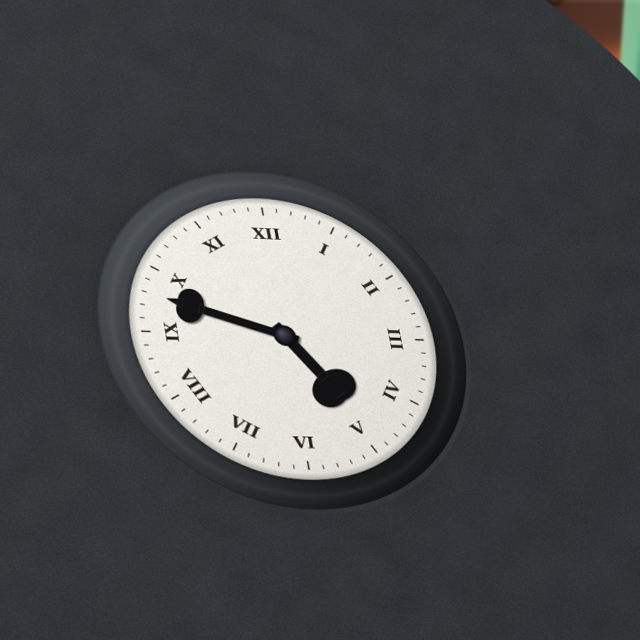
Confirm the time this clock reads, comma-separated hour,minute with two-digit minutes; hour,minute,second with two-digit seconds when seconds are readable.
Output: 4,48
